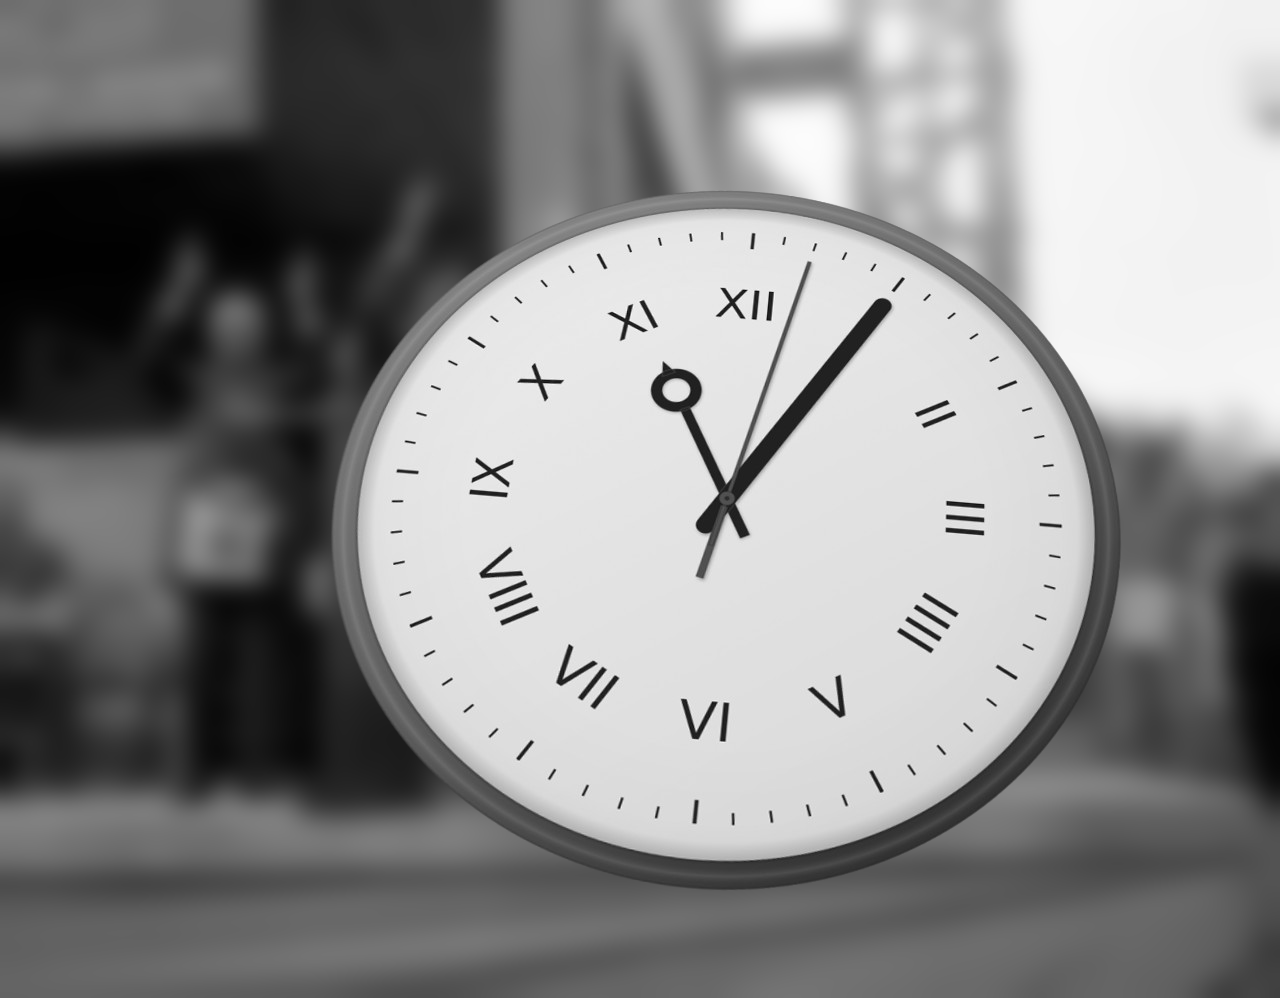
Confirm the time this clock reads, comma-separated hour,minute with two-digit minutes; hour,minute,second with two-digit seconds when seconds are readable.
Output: 11,05,02
